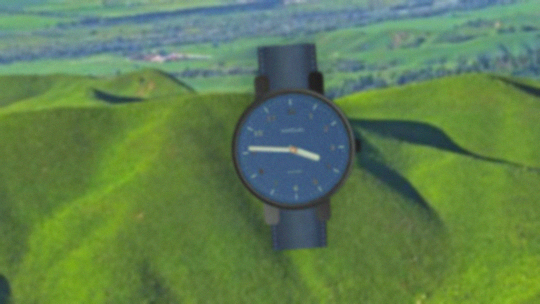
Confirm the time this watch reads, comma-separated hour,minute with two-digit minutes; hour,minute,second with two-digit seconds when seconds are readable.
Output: 3,46
